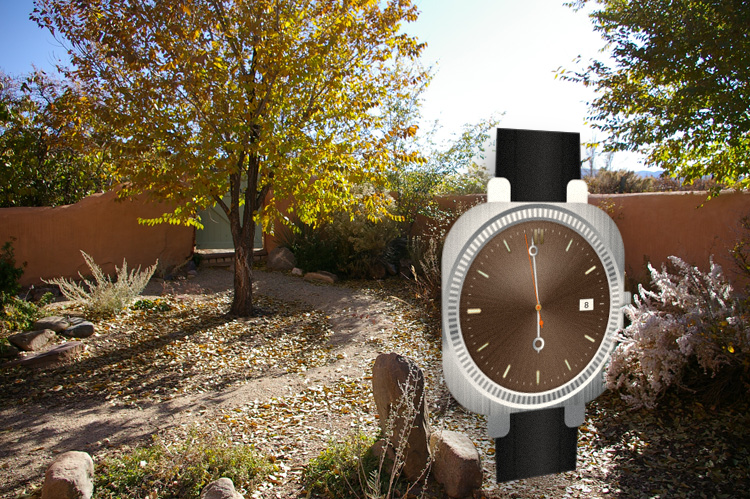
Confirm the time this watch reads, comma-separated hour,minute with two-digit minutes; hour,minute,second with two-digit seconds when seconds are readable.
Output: 5,58,58
